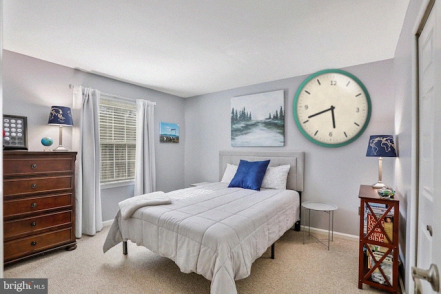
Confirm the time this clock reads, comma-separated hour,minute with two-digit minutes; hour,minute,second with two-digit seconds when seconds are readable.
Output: 5,41
